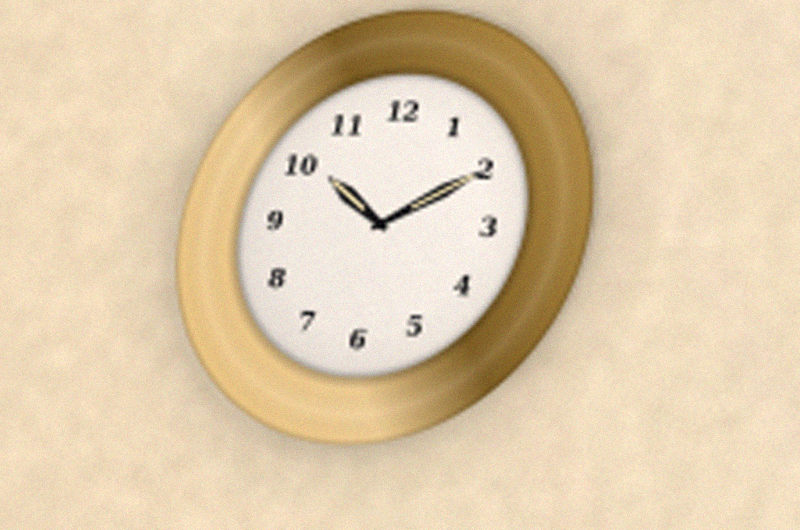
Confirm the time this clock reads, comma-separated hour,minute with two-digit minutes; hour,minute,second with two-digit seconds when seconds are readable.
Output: 10,10
